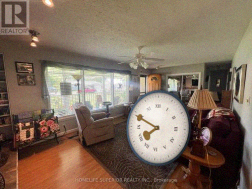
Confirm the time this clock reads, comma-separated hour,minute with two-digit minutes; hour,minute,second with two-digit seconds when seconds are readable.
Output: 7,49
